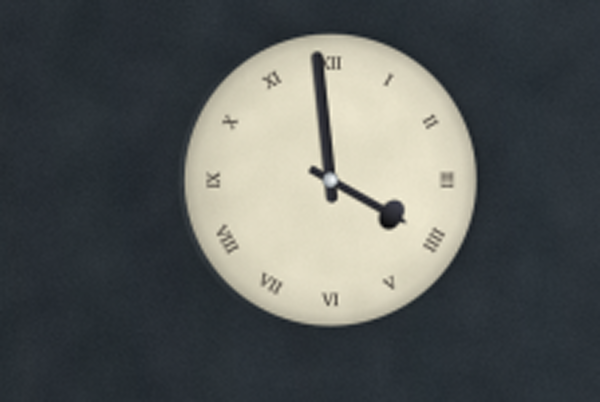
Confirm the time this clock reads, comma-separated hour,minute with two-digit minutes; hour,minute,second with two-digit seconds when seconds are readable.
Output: 3,59
